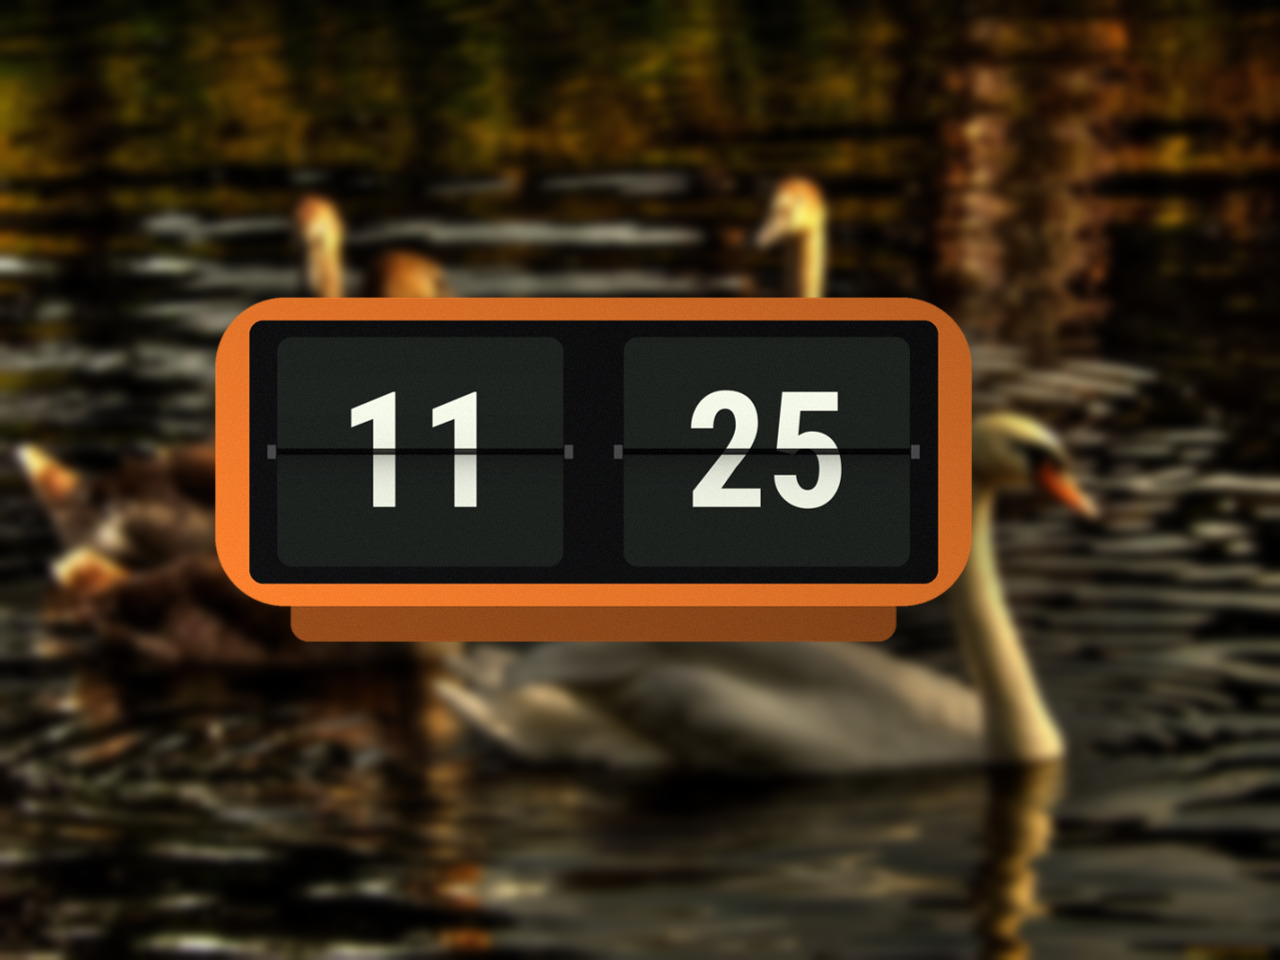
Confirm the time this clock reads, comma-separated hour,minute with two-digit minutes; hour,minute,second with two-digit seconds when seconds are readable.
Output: 11,25
